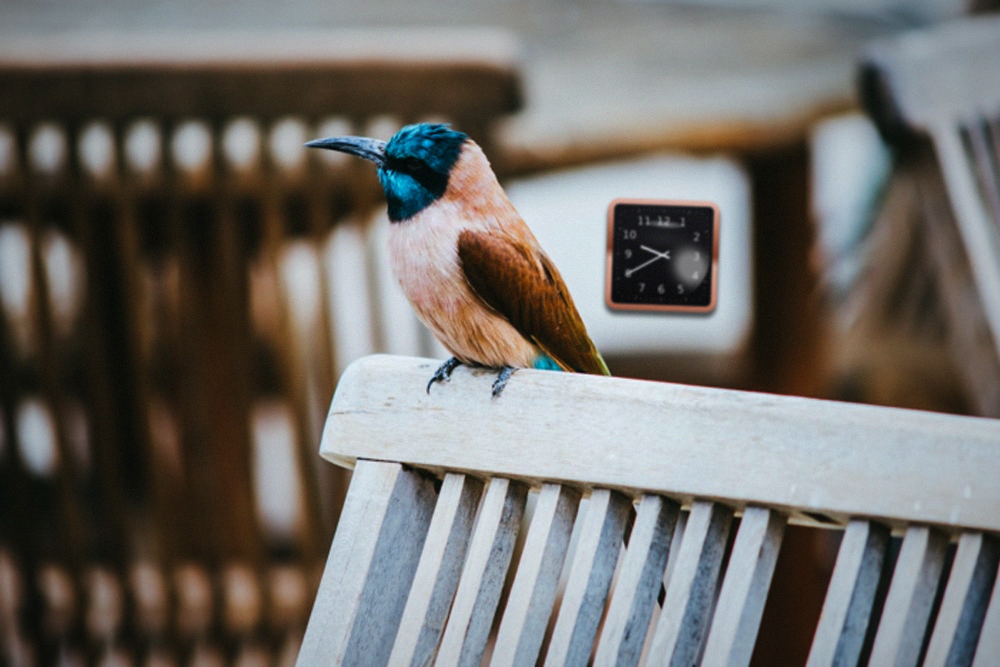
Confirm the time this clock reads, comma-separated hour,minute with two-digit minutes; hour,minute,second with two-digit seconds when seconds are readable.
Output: 9,40
